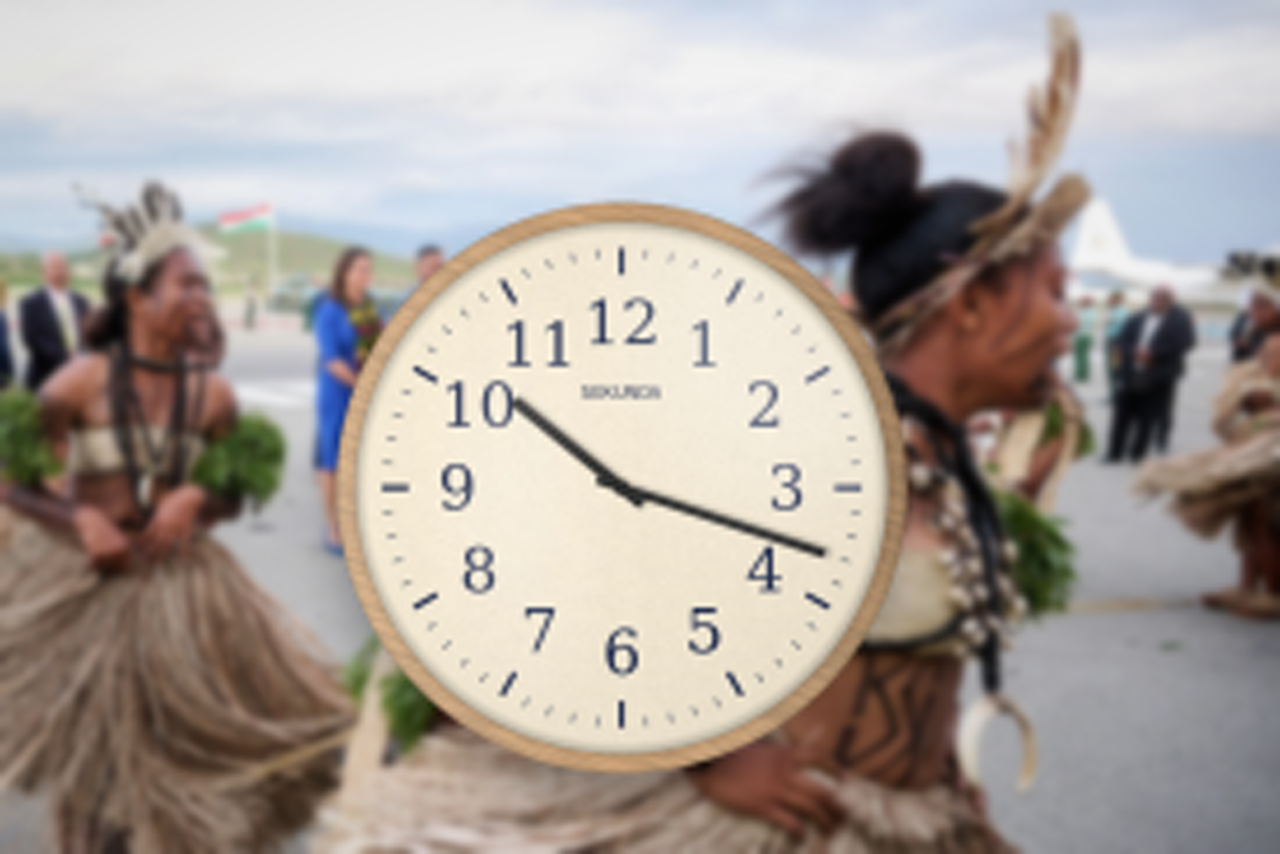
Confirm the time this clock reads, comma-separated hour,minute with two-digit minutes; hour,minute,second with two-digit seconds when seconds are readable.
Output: 10,18
